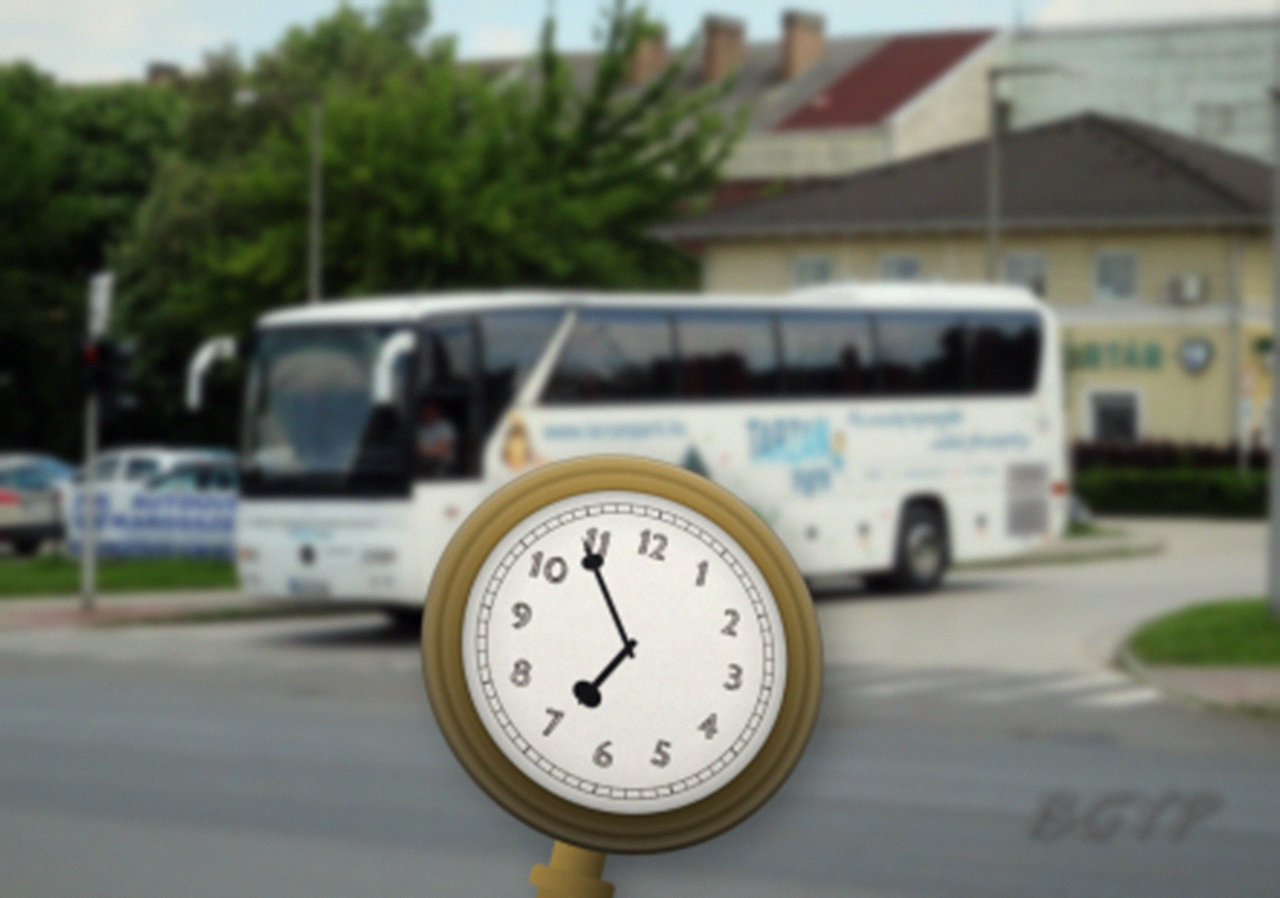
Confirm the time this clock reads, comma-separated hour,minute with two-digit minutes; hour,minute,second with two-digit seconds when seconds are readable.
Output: 6,54
